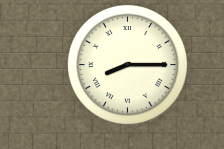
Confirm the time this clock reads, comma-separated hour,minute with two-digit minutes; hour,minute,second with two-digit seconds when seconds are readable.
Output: 8,15
